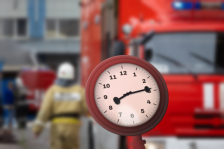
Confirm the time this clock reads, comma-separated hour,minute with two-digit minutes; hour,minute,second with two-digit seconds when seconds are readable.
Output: 8,14
